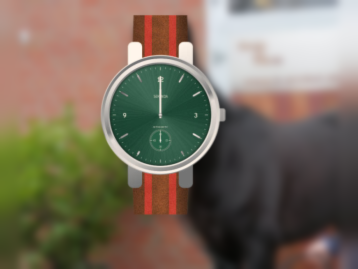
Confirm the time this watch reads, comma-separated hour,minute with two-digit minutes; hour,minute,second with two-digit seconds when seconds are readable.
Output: 12,00
